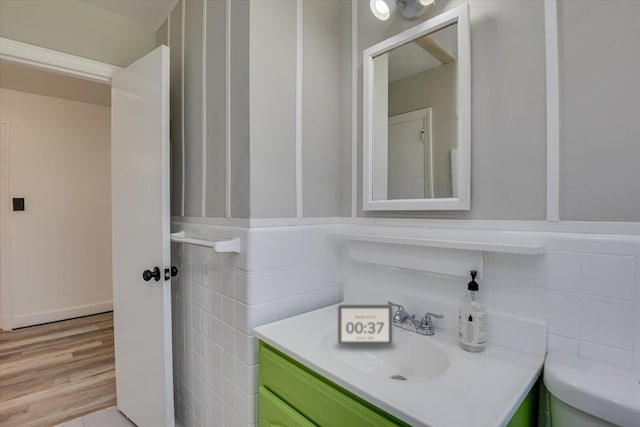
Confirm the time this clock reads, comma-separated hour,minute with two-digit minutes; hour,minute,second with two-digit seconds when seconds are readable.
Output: 0,37
